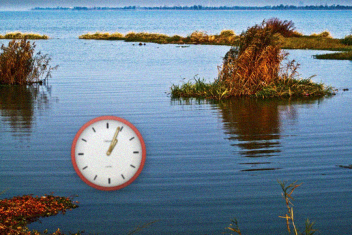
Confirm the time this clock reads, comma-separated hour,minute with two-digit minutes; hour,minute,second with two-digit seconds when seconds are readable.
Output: 1,04
